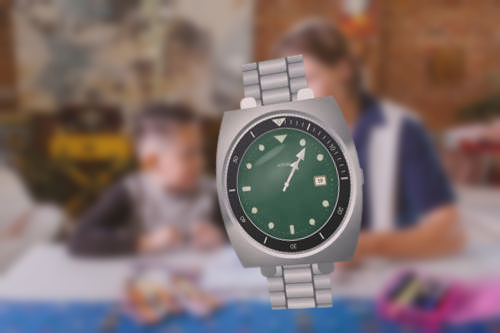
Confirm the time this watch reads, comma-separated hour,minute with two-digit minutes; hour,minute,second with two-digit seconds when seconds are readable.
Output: 1,06
